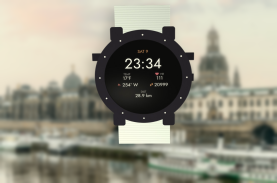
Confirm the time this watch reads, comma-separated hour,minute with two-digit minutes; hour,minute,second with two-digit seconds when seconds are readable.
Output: 23,34
